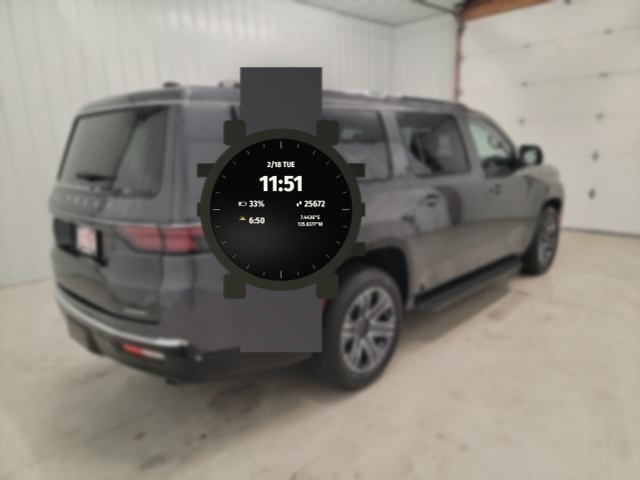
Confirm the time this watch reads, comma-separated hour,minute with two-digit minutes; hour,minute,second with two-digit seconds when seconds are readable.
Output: 11,51
